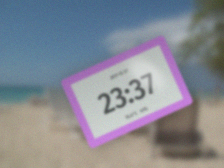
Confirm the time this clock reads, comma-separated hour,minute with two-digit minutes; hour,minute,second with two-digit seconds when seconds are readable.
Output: 23,37
